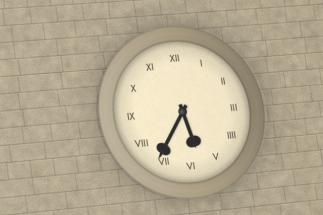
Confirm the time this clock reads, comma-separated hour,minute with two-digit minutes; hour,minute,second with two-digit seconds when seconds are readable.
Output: 5,36
